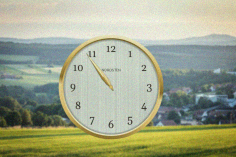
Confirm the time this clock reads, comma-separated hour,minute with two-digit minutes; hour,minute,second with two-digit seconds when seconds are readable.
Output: 10,54
